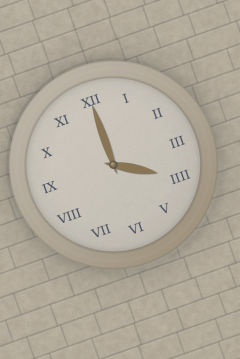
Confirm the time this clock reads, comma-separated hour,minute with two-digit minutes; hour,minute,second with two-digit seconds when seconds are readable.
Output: 4,00
